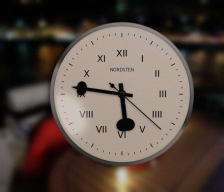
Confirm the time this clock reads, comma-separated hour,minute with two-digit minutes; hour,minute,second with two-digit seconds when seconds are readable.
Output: 5,46,22
